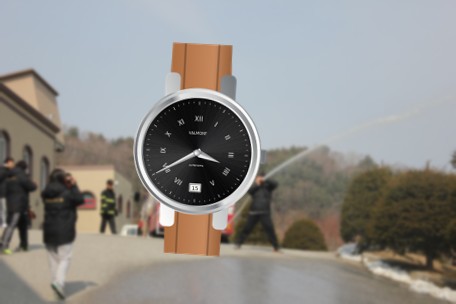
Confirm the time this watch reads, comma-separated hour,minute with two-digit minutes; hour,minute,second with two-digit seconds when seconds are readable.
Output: 3,40
